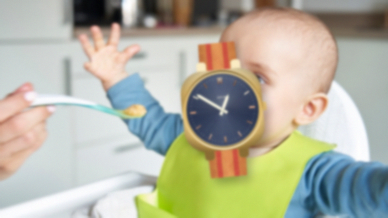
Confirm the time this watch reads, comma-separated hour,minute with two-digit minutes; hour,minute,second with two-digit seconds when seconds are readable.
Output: 12,51
